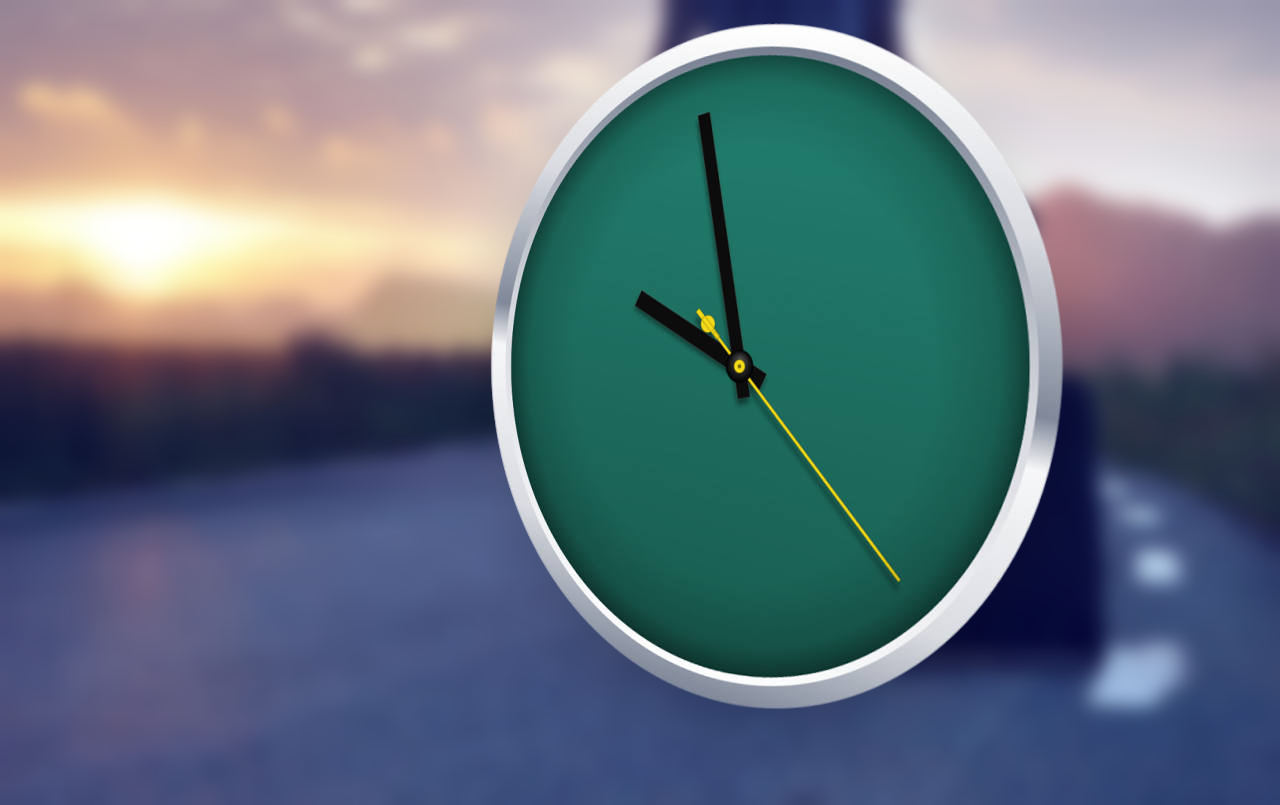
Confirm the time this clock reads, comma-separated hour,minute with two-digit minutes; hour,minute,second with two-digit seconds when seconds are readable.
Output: 9,58,23
